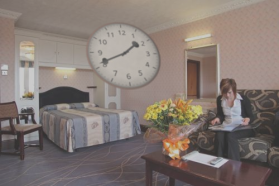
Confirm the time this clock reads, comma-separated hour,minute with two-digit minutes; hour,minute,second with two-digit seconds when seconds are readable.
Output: 1,41
